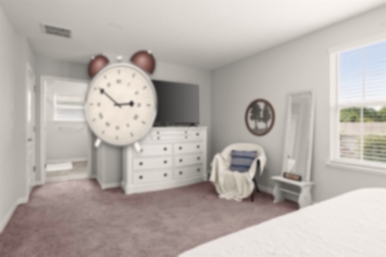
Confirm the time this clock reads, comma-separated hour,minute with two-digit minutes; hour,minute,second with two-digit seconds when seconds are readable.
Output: 2,51
